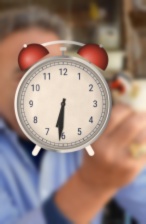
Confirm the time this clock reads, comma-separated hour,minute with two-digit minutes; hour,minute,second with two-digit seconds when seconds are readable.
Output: 6,31
